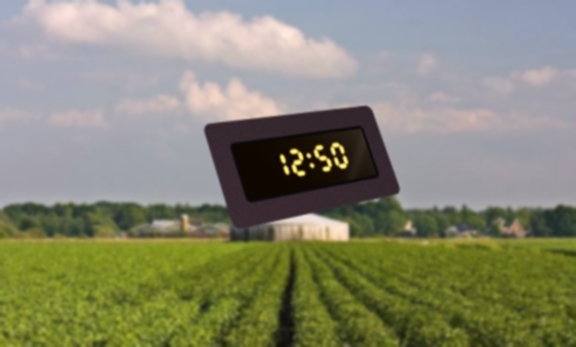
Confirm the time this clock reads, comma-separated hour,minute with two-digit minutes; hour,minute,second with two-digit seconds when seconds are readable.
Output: 12,50
